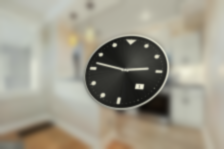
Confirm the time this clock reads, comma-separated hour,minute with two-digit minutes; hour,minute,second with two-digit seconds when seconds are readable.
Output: 2,47
